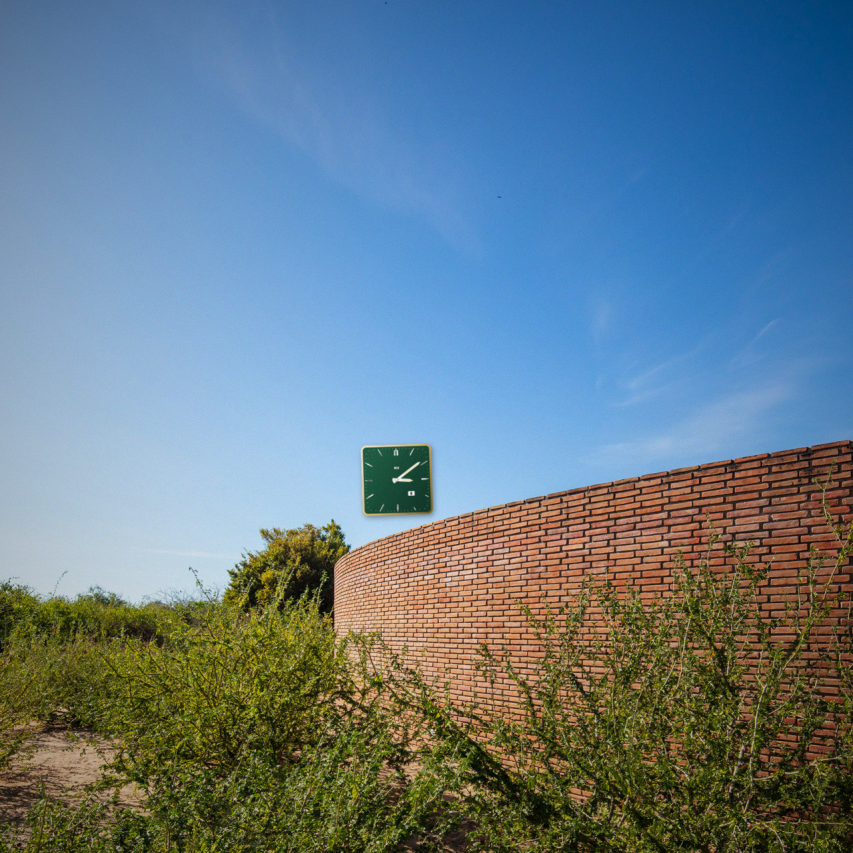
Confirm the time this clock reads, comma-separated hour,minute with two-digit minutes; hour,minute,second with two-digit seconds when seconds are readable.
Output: 3,09
